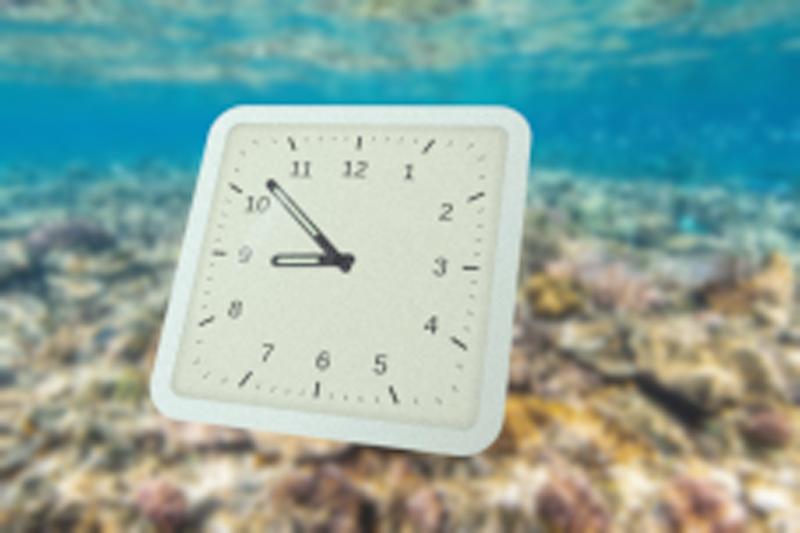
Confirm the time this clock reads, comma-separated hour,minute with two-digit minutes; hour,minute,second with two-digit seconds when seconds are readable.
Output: 8,52
